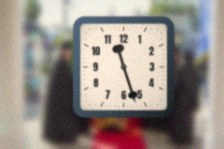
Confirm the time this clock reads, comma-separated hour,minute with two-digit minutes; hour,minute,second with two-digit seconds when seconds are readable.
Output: 11,27
